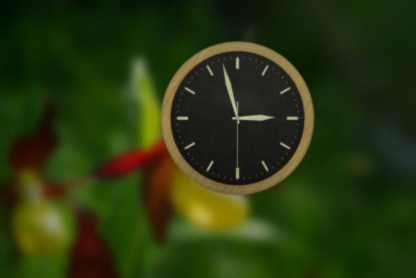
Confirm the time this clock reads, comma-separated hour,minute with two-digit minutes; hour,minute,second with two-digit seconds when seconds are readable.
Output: 2,57,30
